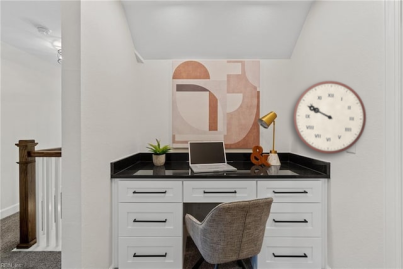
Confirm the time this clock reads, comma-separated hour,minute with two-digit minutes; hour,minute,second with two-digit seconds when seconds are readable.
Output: 9,49
